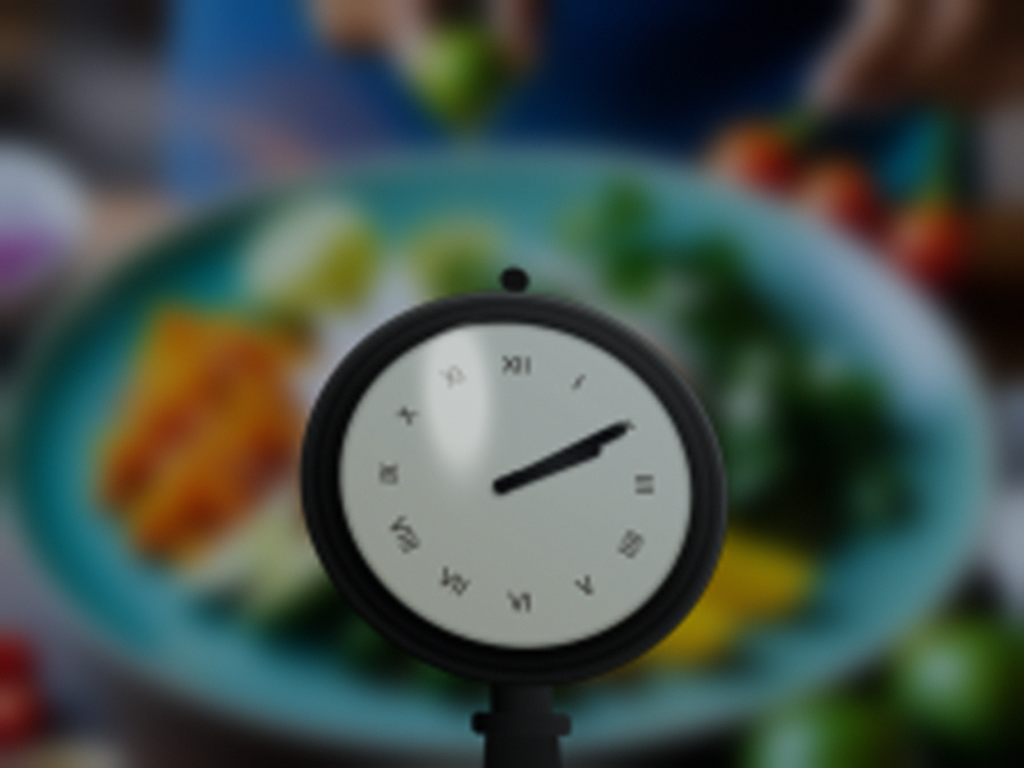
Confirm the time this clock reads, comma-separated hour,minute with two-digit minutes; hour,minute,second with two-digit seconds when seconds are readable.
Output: 2,10
